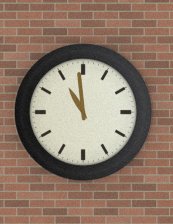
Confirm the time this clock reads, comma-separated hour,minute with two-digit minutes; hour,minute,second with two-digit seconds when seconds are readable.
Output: 10,59
